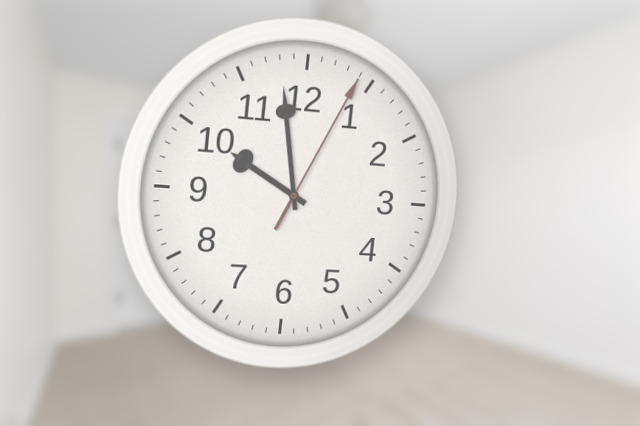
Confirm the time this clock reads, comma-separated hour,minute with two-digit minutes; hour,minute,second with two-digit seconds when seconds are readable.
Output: 9,58,04
